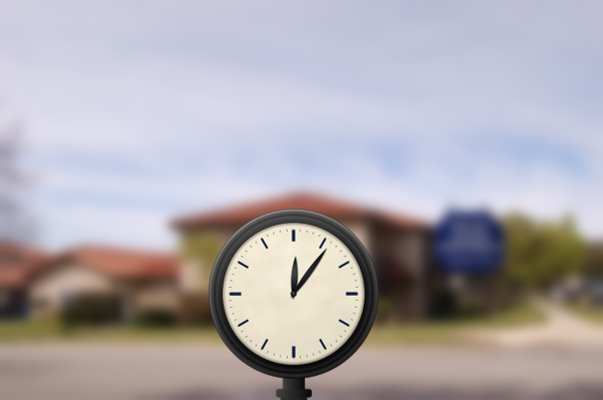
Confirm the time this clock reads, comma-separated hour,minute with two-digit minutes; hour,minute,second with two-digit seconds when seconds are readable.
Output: 12,06
